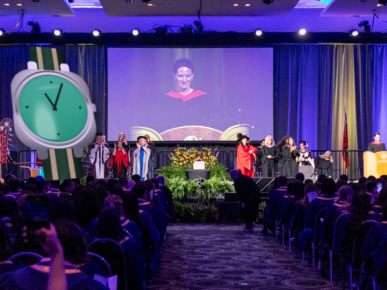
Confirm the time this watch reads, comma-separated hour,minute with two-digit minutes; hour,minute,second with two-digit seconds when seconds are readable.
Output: 11,04
